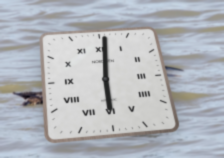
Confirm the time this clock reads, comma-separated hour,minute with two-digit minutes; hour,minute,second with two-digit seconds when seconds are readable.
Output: 6,01
